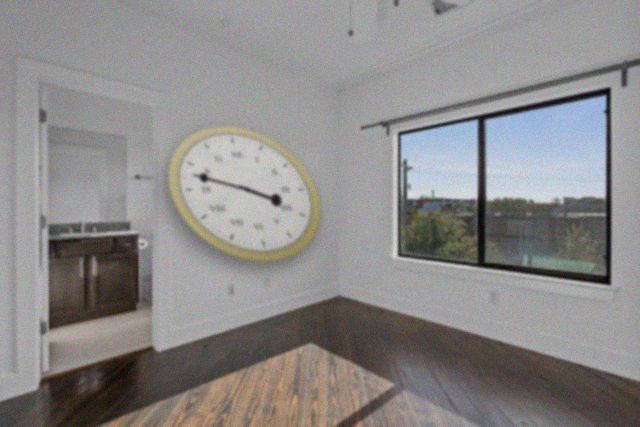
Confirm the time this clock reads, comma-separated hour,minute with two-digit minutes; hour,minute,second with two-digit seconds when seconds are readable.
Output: 3,48
